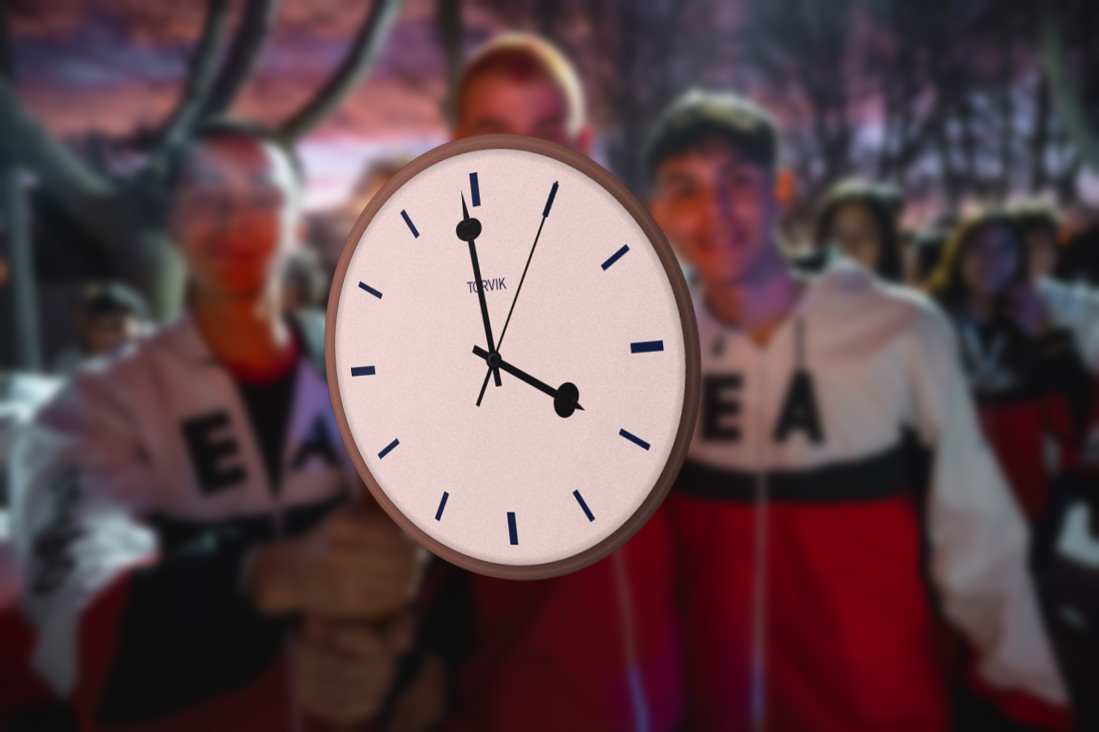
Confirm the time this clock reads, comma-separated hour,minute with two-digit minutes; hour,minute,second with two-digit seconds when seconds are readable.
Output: 3,59,05
